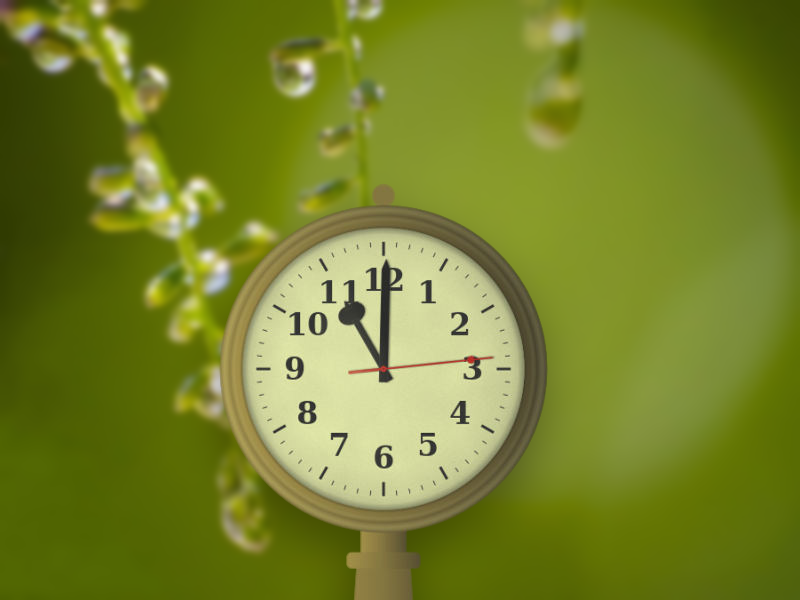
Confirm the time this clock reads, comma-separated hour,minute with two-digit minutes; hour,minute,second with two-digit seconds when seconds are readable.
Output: 11,00,14
